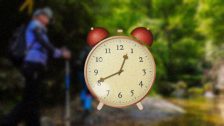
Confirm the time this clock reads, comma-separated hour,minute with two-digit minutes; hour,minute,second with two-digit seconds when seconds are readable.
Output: 12,41
